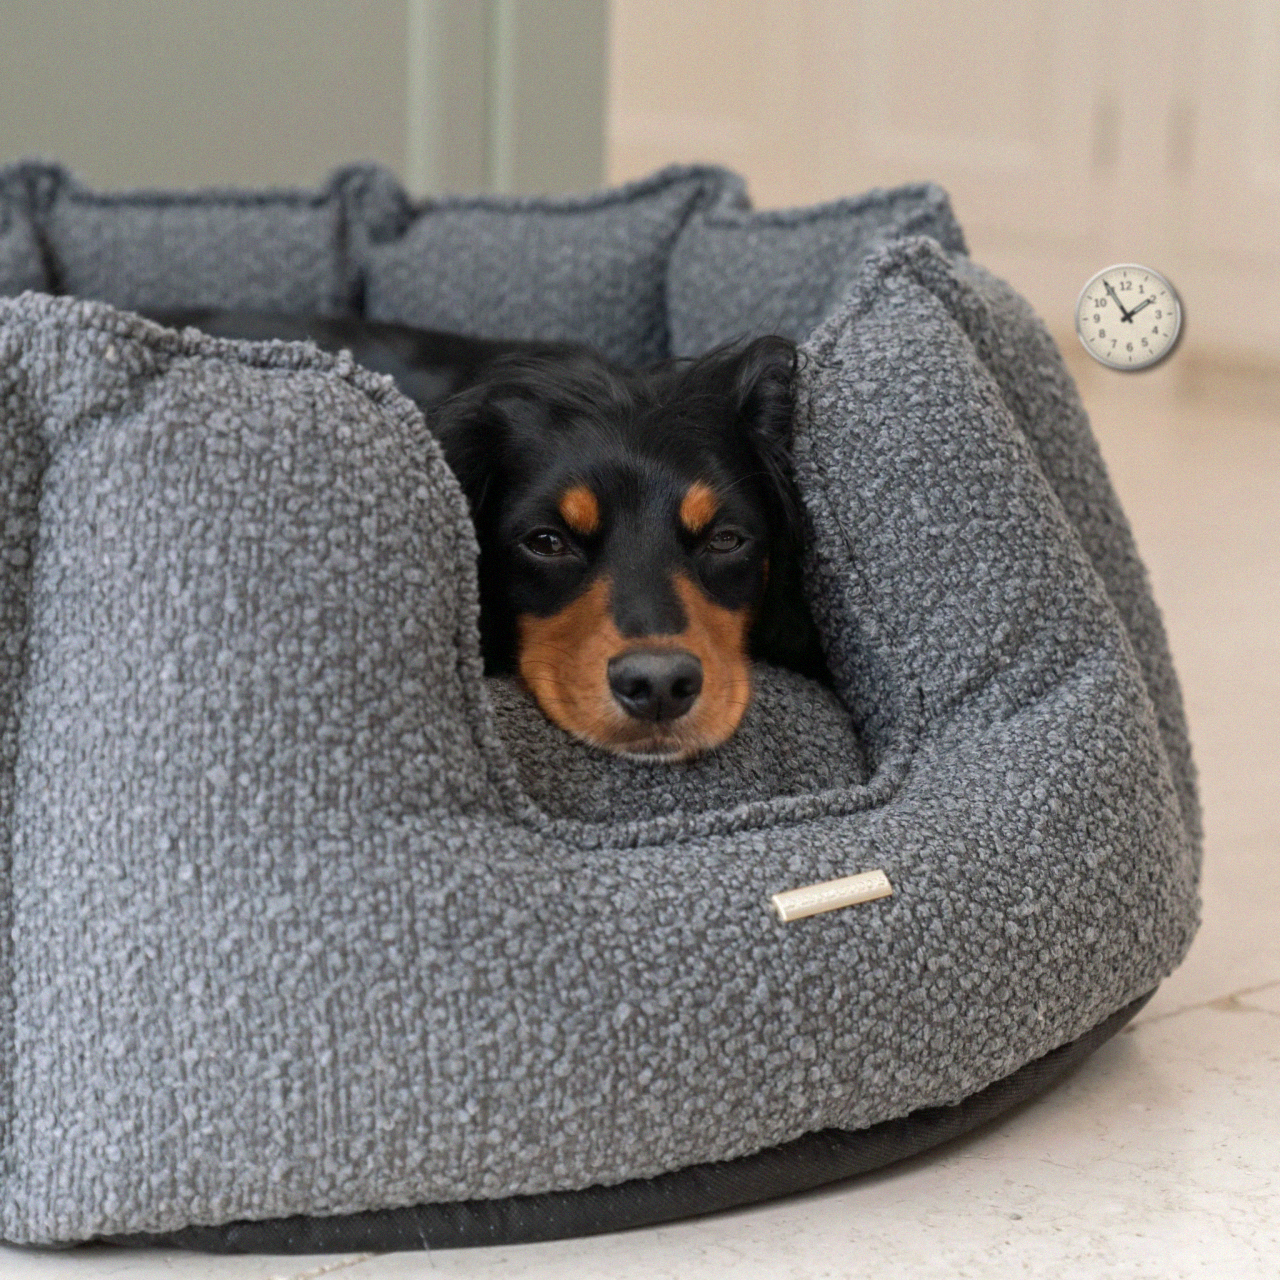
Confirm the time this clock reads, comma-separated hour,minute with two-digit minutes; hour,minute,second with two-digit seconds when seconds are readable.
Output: 1,55
